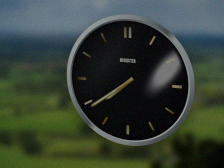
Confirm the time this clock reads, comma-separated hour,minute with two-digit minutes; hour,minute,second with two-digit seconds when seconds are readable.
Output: 7,39
